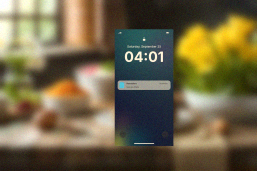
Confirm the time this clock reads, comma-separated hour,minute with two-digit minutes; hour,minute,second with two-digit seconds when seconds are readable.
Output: 4,01
